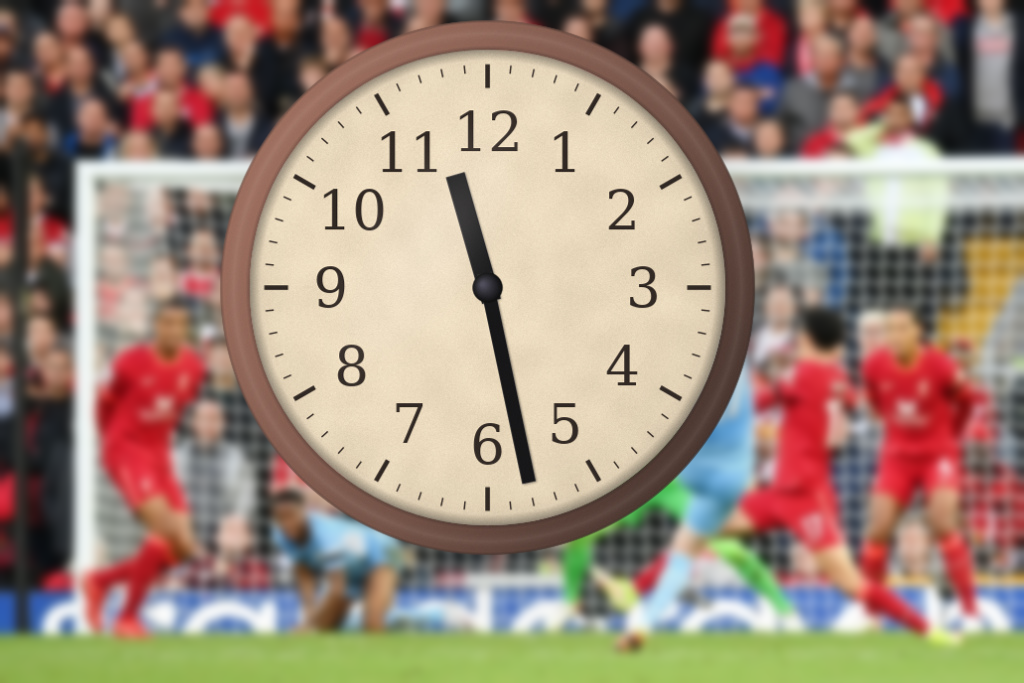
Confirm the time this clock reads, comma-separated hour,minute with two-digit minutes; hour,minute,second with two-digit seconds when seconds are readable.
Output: 11,28
